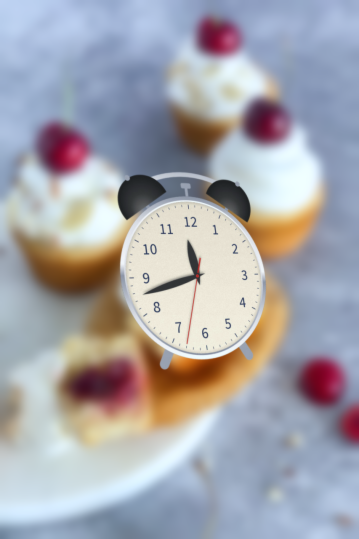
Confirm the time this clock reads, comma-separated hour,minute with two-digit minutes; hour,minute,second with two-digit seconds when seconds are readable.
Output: 11,42,33
